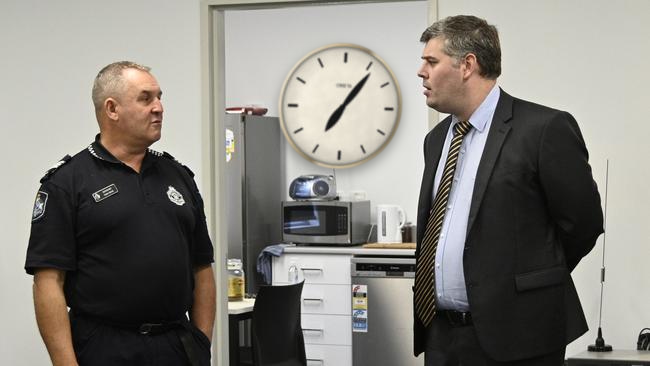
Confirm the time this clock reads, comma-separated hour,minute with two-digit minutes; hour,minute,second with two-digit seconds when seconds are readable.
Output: 7,06
